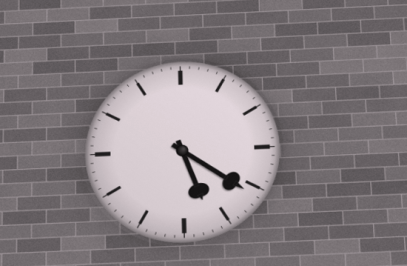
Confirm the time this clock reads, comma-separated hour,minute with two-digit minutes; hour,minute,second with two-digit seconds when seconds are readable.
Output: 5,21
